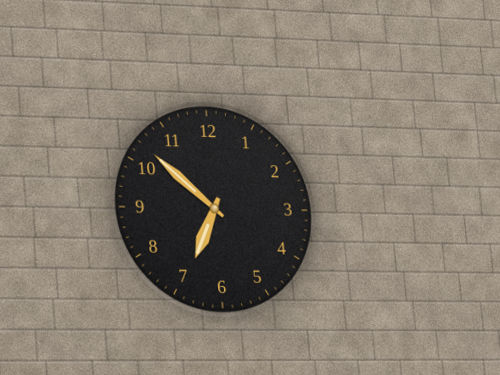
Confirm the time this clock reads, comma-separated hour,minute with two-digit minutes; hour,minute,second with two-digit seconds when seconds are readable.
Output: 6,52
